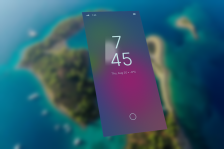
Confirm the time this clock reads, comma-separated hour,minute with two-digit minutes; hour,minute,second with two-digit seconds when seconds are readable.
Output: 7,45
